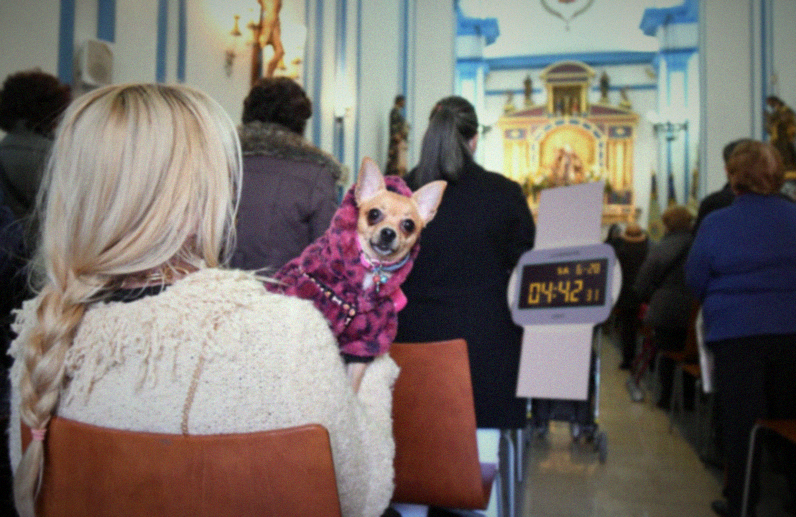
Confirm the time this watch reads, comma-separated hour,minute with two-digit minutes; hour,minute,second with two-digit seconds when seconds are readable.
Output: 4,42
